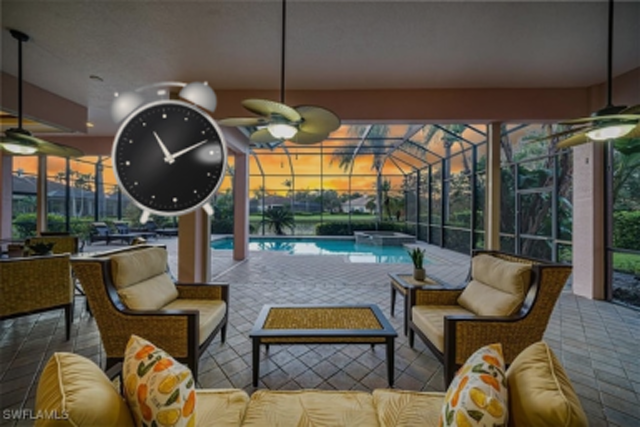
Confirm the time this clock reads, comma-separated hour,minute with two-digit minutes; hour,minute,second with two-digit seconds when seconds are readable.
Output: 11,12
